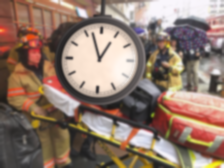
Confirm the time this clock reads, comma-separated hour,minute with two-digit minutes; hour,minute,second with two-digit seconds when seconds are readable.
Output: 12,57
